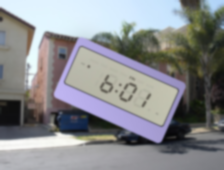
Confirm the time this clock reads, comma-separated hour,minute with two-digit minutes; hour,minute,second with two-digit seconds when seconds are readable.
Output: 6,01
